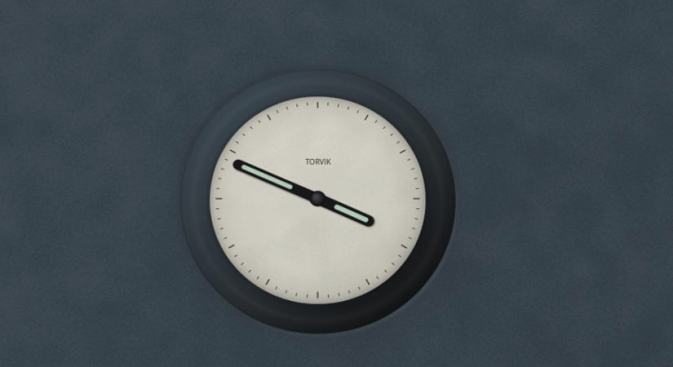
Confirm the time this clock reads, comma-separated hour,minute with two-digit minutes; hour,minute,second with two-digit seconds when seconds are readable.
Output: 3,49
